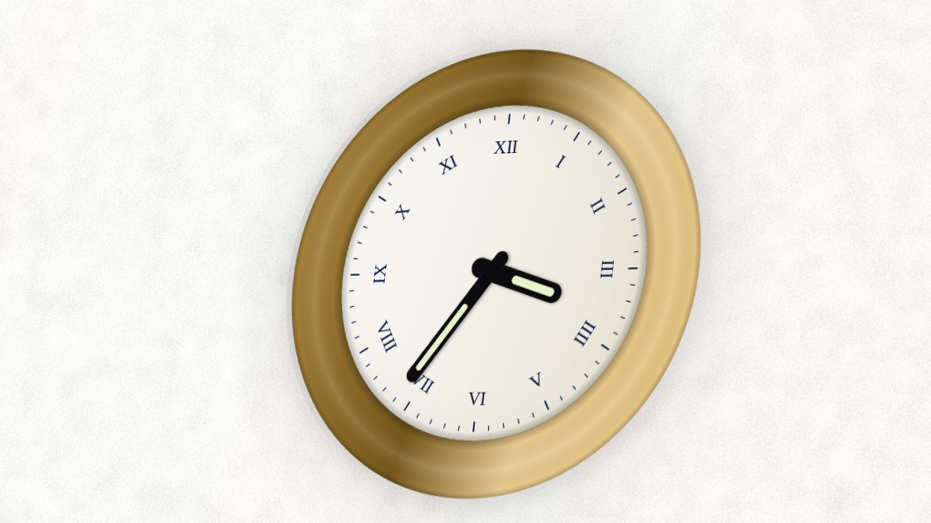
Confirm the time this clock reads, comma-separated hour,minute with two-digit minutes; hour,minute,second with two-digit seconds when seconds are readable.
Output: 3,36
